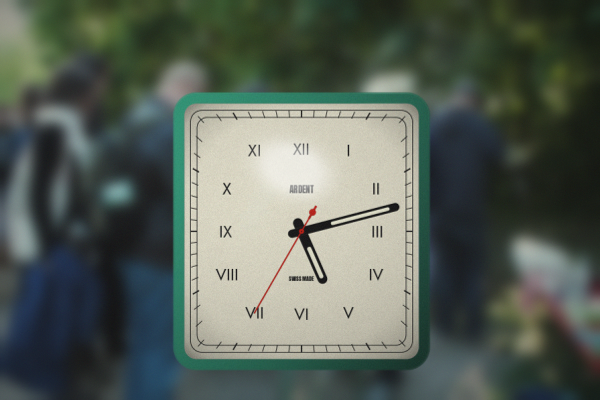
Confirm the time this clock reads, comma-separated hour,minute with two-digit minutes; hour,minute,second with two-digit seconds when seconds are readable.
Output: 5,12,35
